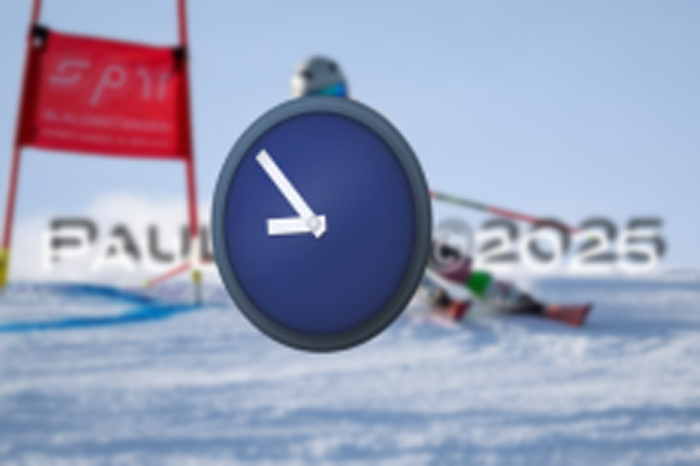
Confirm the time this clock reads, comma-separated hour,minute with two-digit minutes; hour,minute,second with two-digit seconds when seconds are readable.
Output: 8,53
